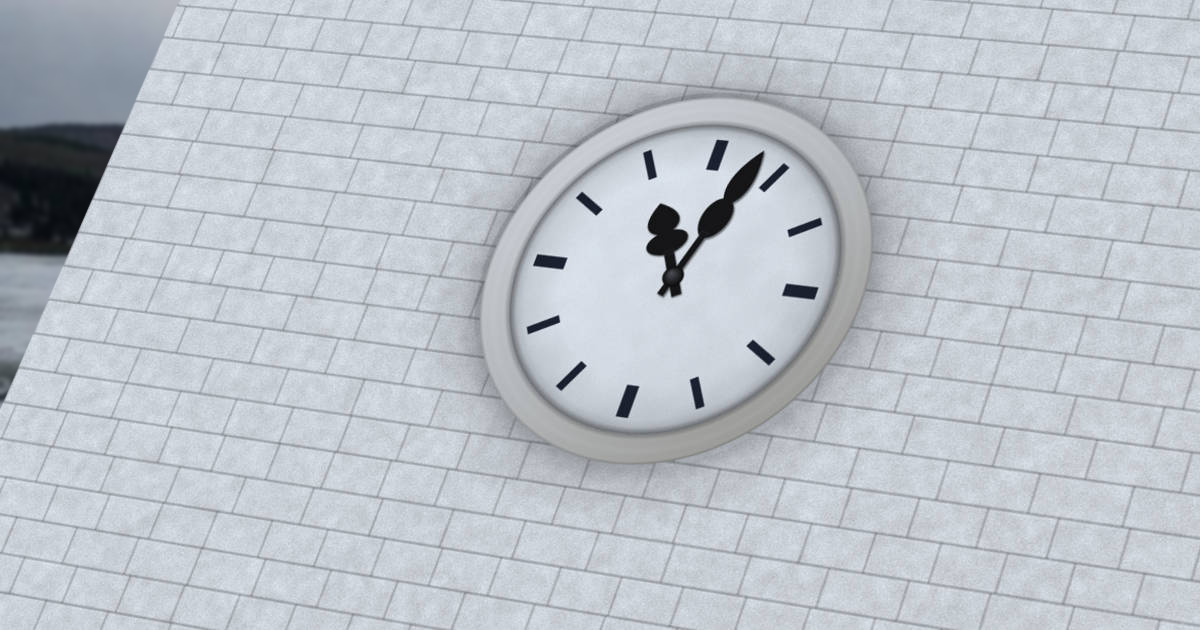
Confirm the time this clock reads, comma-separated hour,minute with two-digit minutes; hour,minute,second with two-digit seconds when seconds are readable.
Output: 11,03
